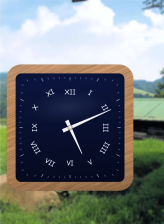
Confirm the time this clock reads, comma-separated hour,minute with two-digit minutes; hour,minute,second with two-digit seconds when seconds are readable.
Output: 5,11
